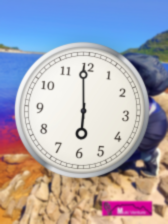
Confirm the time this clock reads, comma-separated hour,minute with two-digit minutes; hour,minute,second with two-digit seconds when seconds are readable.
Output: 5,59
